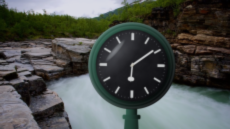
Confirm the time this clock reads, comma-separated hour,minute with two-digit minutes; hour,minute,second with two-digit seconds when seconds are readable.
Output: 6,09
